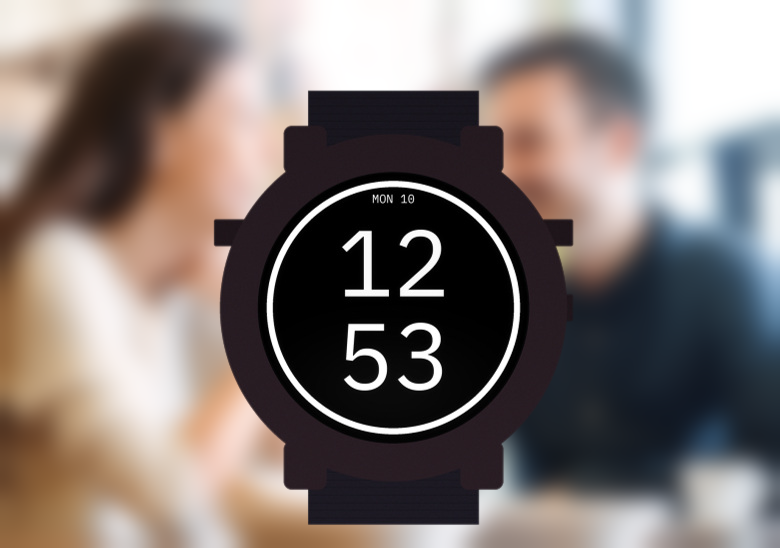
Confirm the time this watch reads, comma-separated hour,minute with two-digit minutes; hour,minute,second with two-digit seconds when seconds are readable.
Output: 12,53
